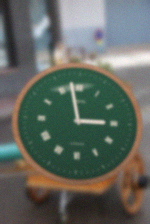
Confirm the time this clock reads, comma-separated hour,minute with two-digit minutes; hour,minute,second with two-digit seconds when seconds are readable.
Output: 2,58
